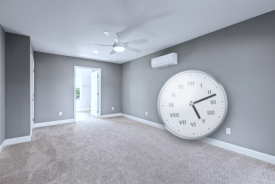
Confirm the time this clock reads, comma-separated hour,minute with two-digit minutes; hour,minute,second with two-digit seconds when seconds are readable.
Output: 5,12
